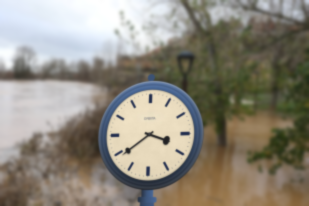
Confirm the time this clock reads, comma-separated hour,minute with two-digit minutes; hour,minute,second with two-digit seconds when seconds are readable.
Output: 3,39
